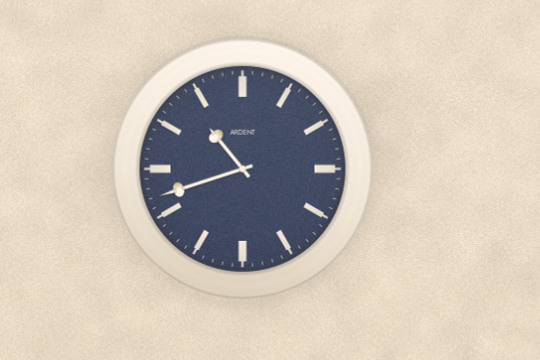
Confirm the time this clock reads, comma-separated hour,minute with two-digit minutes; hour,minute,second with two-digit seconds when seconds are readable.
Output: 10,42
